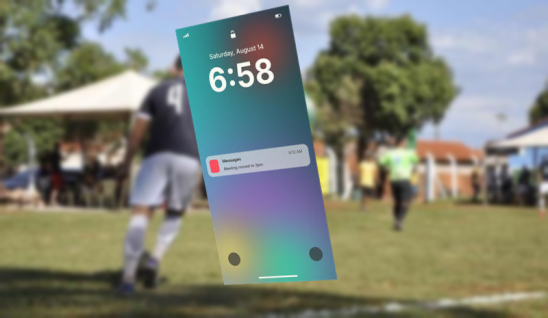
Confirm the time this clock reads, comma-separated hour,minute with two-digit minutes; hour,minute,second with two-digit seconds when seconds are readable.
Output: 6,58
